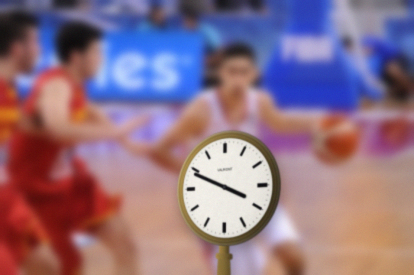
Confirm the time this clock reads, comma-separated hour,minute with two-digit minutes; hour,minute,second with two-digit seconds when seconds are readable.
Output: 3,49
